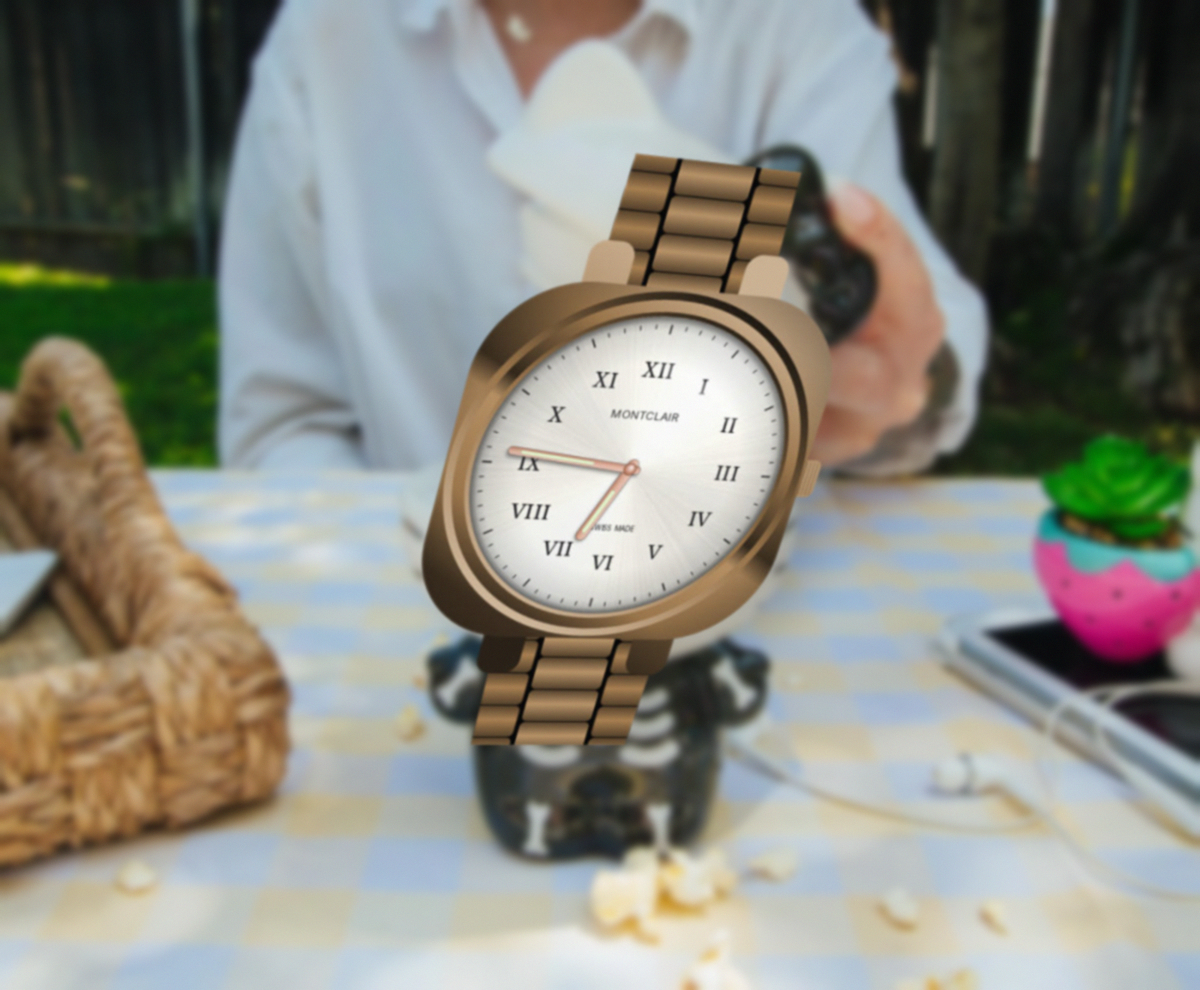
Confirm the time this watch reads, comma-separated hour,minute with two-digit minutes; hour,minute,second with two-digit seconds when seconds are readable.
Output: 6,46
